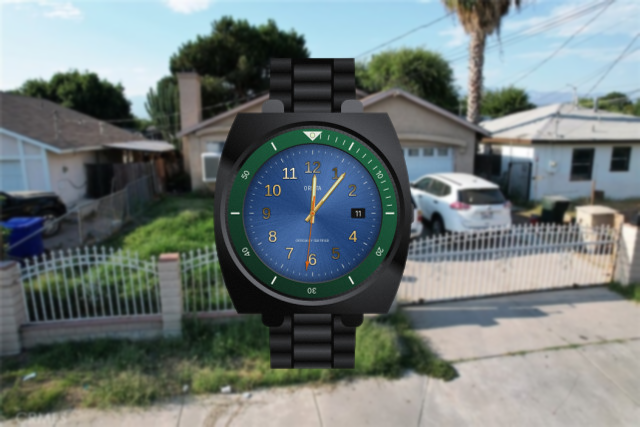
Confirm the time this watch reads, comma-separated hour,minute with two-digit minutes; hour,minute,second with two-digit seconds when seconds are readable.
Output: 12,06,31
